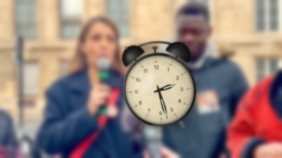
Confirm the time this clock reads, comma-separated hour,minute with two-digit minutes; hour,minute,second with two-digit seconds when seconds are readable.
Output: 2,28
